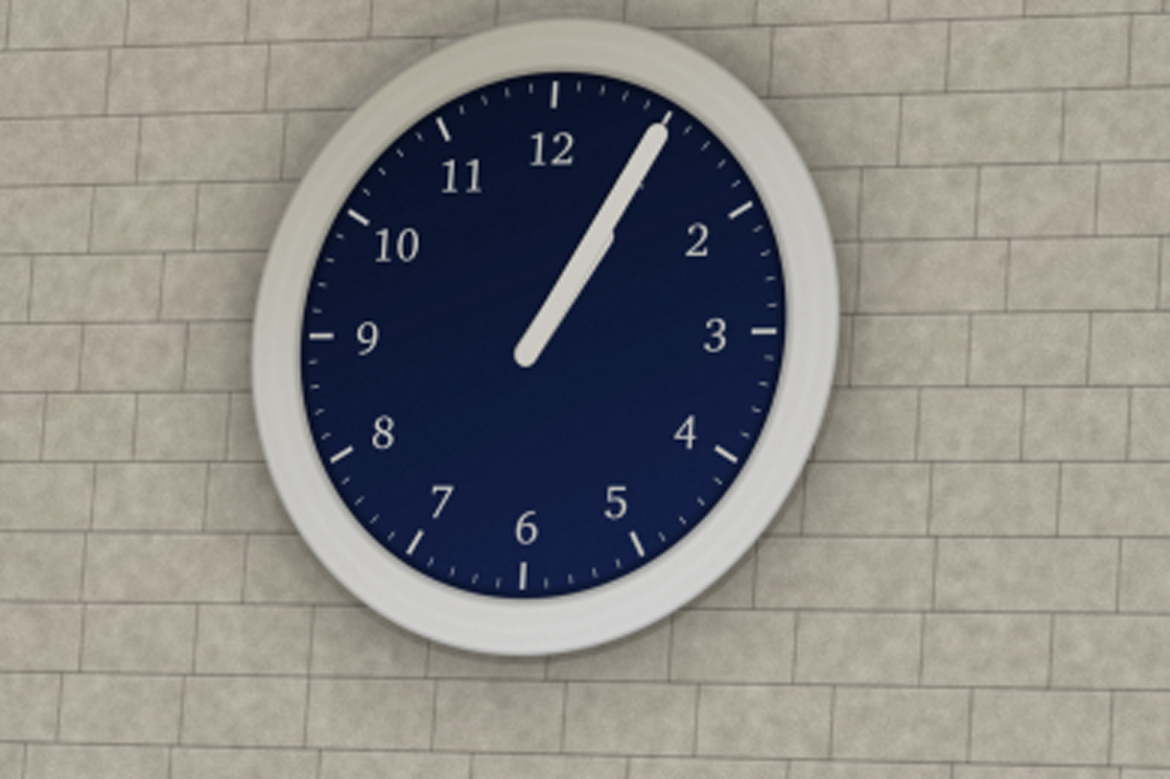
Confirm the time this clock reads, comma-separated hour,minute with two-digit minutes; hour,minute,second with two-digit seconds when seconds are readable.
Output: 1,05
